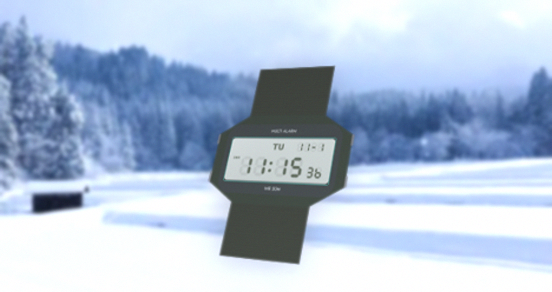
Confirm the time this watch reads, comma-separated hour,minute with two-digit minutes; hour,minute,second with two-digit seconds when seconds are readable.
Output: 11,15,36
